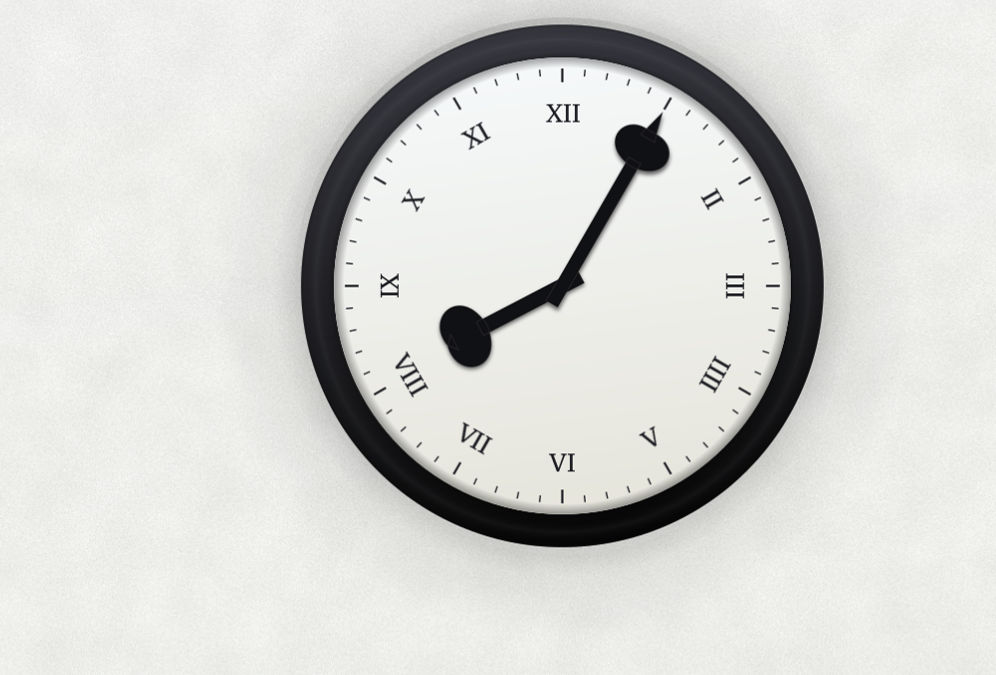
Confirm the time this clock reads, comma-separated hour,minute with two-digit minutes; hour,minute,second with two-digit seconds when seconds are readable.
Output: 8,05
